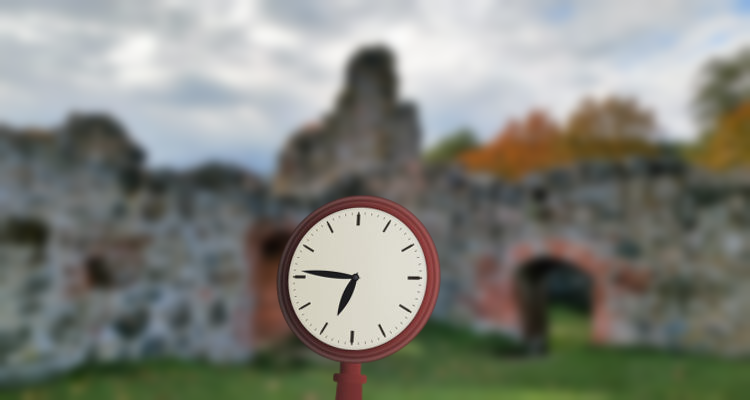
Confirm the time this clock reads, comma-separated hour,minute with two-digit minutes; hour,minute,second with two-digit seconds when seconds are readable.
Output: 6,46
